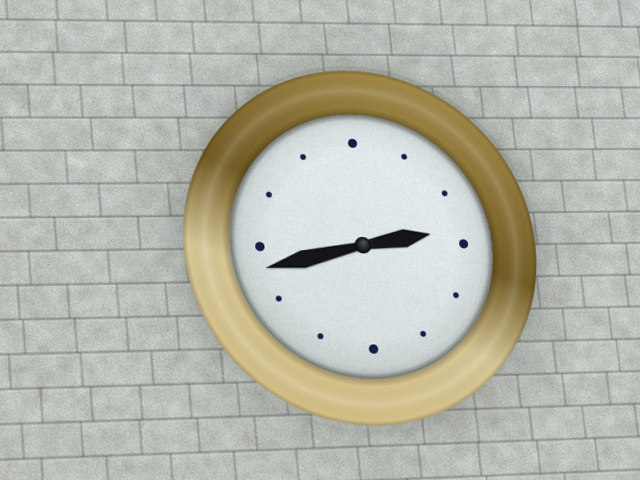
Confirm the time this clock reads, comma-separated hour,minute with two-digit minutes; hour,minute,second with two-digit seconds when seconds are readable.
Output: 2,43
